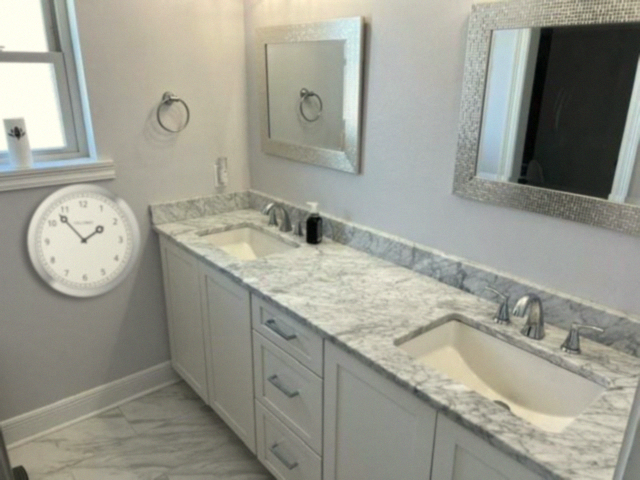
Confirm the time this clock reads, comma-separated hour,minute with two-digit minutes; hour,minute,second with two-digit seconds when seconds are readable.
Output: 1,53
